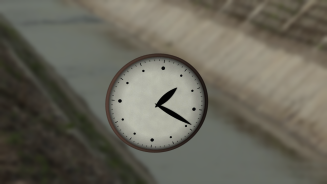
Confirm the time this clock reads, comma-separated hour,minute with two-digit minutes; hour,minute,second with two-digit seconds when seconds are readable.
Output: 1,19
